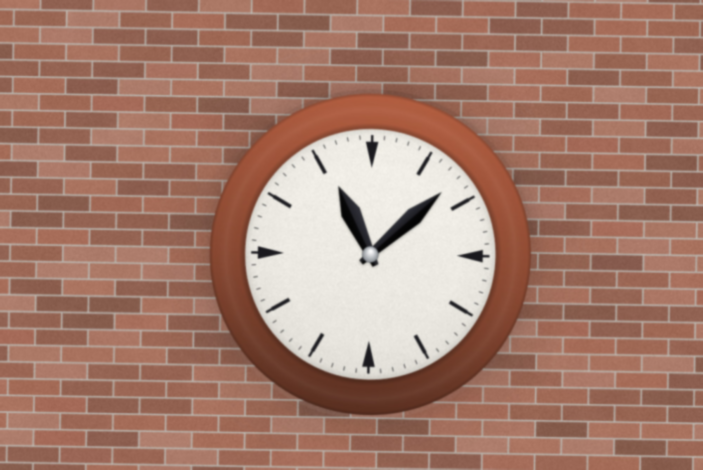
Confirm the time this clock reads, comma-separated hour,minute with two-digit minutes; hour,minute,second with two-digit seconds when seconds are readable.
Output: 11,08
